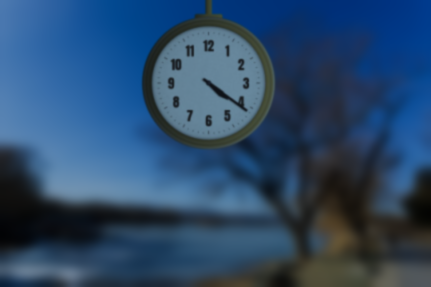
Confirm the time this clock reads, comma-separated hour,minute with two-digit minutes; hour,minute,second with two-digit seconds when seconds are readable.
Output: 4,21
